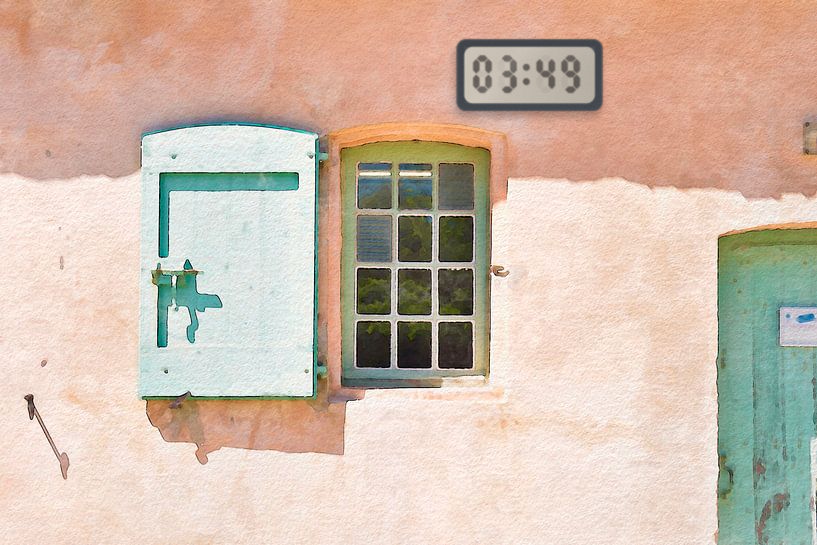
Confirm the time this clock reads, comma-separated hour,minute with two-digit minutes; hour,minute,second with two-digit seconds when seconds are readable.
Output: 3,49
